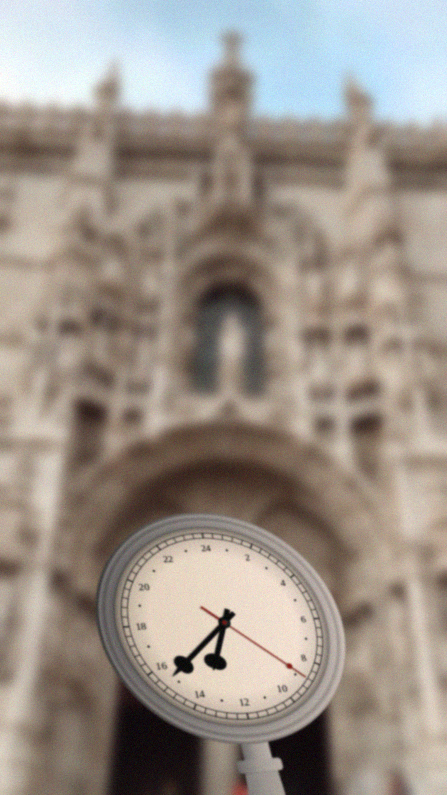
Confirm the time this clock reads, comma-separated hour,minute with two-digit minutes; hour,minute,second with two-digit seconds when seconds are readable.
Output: 13,38,22
